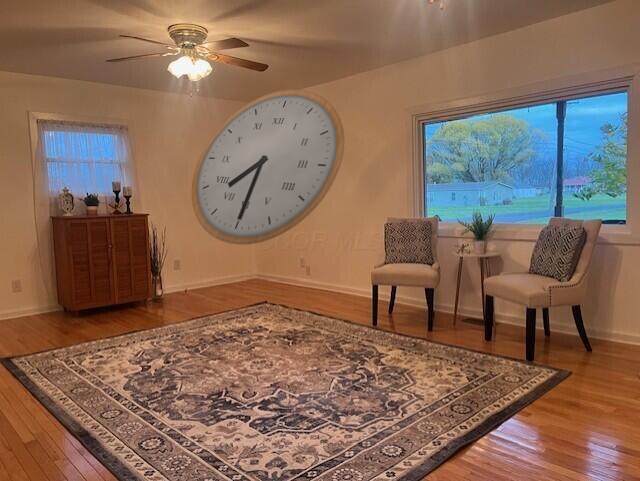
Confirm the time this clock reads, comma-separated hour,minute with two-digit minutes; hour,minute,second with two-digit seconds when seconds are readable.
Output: 7,30
